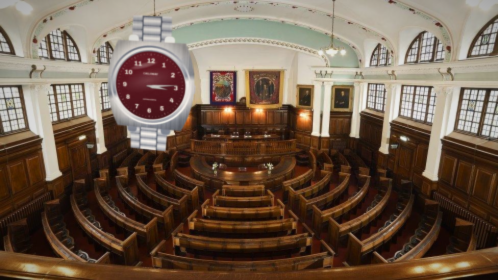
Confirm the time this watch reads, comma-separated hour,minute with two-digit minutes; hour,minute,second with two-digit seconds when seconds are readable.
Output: 3,14
